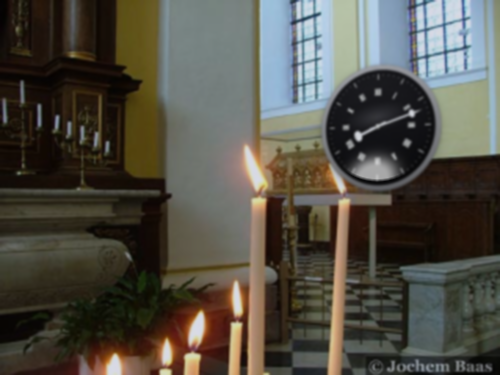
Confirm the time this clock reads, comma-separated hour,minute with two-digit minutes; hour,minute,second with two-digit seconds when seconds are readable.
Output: 8,12
